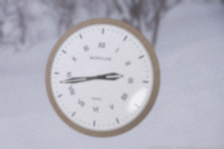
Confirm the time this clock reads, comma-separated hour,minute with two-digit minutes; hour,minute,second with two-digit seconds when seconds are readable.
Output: 2,43
